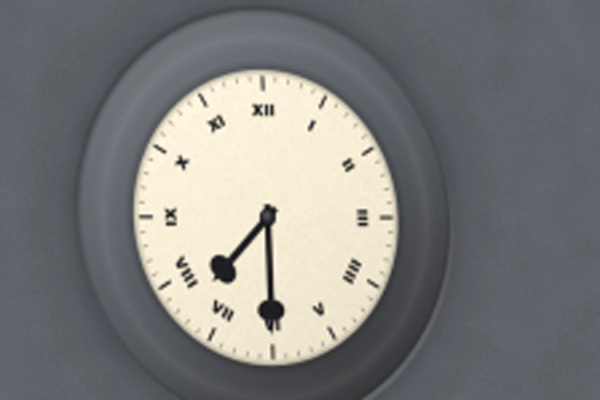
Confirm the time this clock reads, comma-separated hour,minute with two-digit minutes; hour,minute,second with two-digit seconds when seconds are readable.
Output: 7,30
